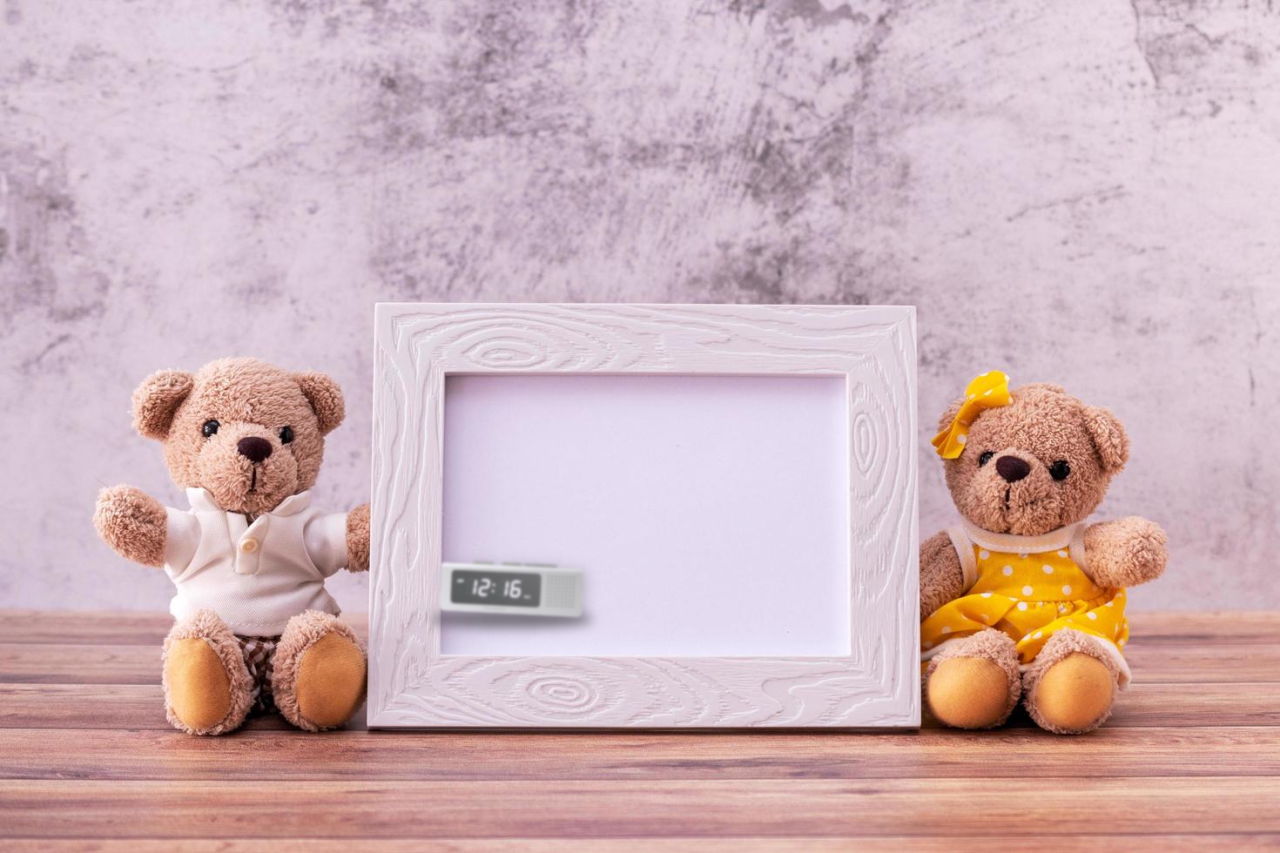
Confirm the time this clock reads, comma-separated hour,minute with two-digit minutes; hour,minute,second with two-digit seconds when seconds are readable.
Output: 12,16
